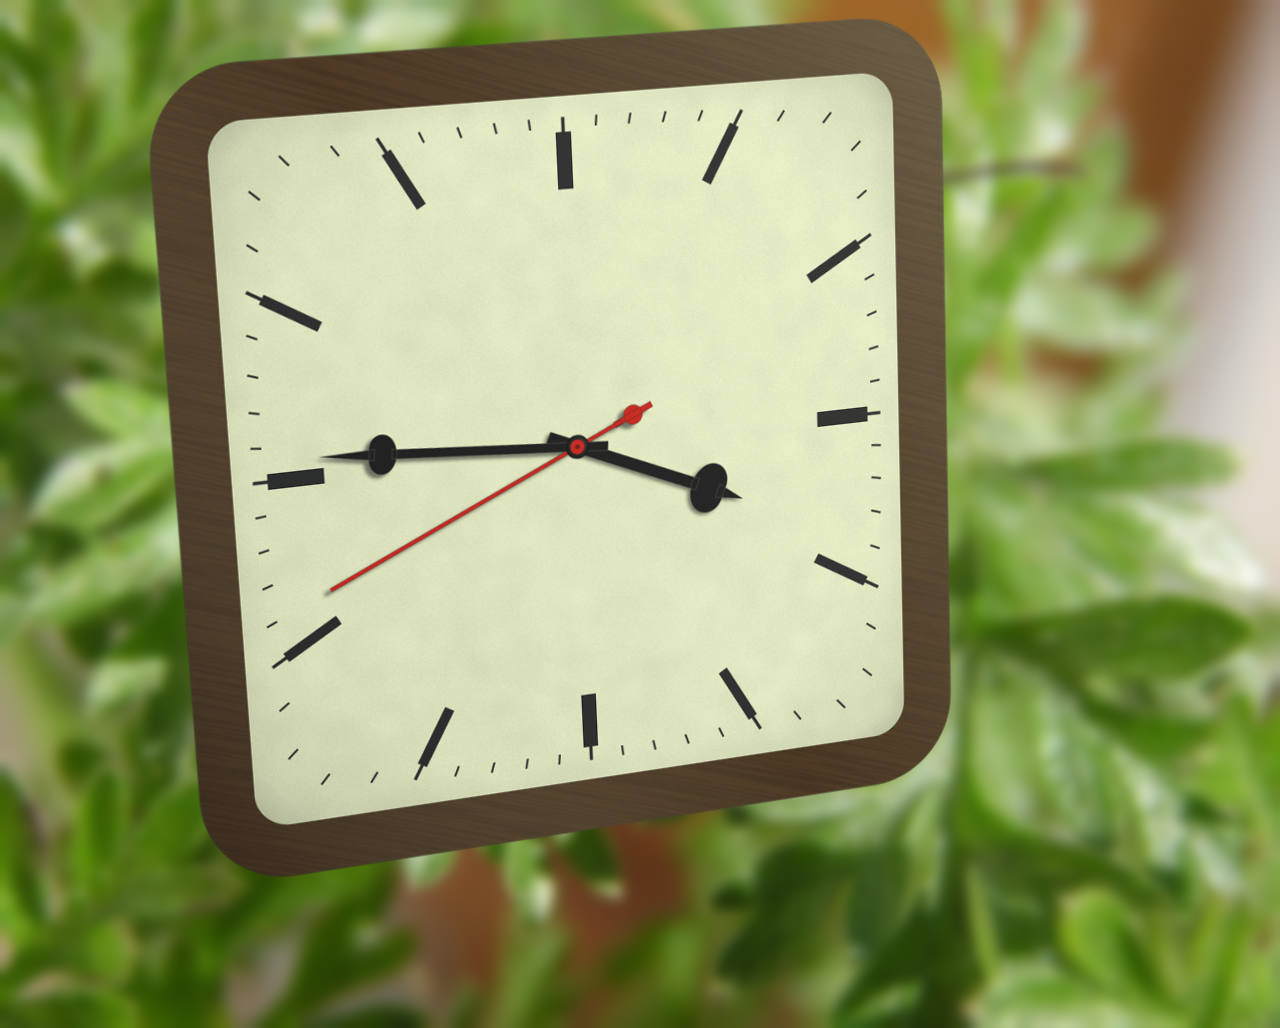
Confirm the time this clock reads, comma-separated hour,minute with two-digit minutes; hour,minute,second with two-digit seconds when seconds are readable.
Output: 3,45,41
